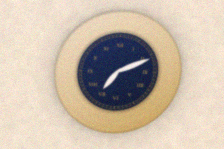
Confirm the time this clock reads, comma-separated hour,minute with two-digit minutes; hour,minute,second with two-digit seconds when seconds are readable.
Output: 7,11
